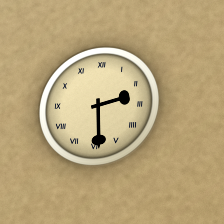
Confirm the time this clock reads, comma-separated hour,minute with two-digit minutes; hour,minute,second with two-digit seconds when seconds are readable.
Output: 2,29
